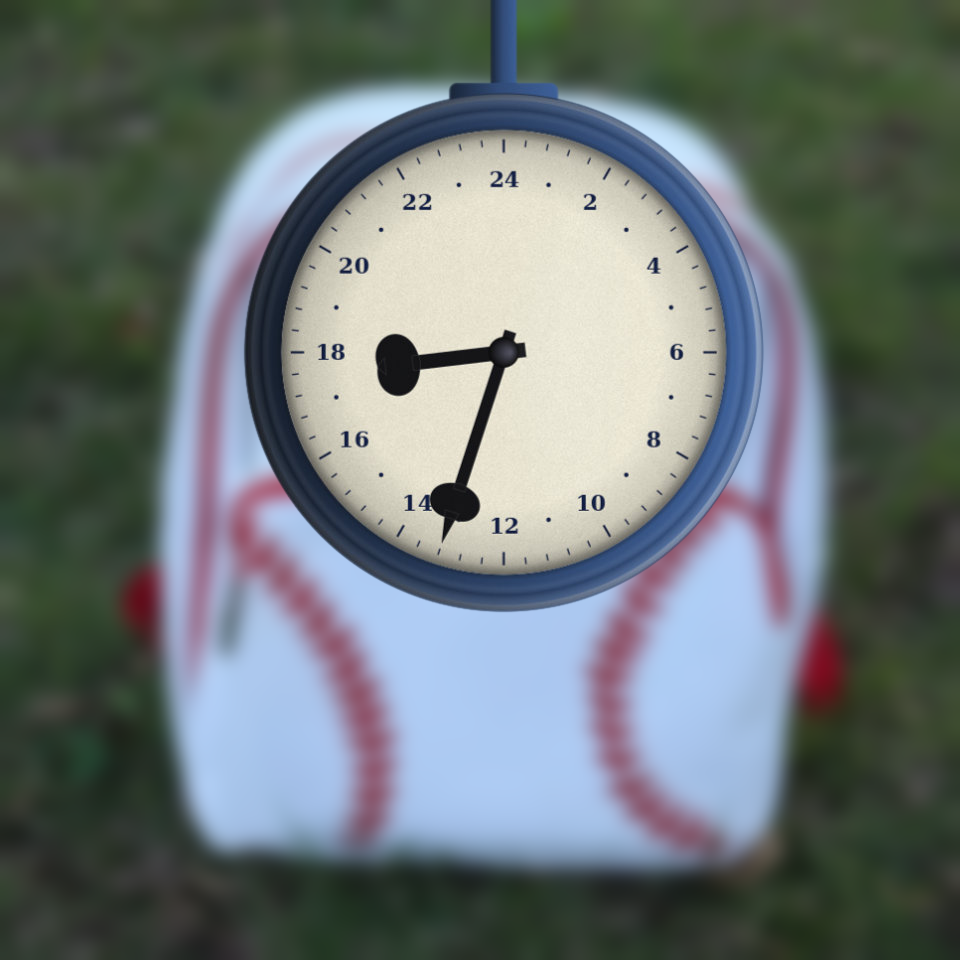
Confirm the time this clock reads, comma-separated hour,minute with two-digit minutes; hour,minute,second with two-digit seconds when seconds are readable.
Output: 17,33
